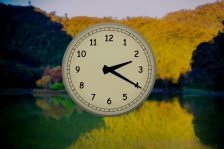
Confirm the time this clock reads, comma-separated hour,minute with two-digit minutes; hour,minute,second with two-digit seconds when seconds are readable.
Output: 2,20
